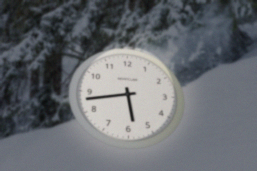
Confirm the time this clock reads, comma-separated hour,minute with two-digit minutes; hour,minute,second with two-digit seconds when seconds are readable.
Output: 5,43
